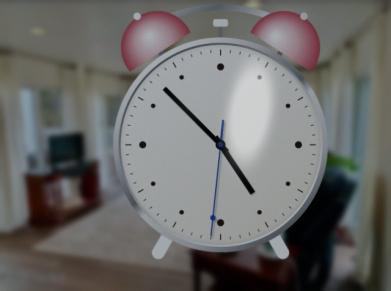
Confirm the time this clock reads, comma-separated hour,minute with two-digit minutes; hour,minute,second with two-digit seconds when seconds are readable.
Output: 4,52,31
